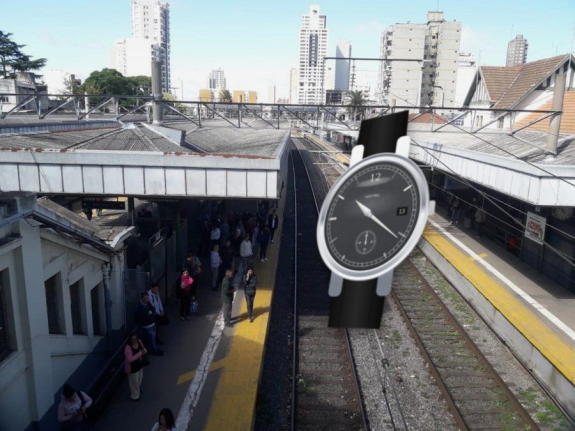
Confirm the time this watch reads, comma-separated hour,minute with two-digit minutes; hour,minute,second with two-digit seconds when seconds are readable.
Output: 10,21
